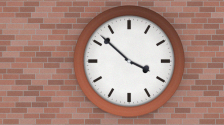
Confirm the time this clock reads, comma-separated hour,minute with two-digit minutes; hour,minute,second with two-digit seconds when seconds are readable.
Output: 3,52
